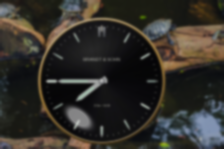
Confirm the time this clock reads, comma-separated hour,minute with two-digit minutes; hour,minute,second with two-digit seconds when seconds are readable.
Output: 7,45
